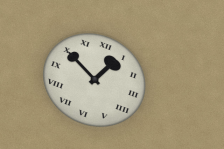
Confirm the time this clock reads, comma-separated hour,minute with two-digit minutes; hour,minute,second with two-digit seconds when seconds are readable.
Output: 12,50
